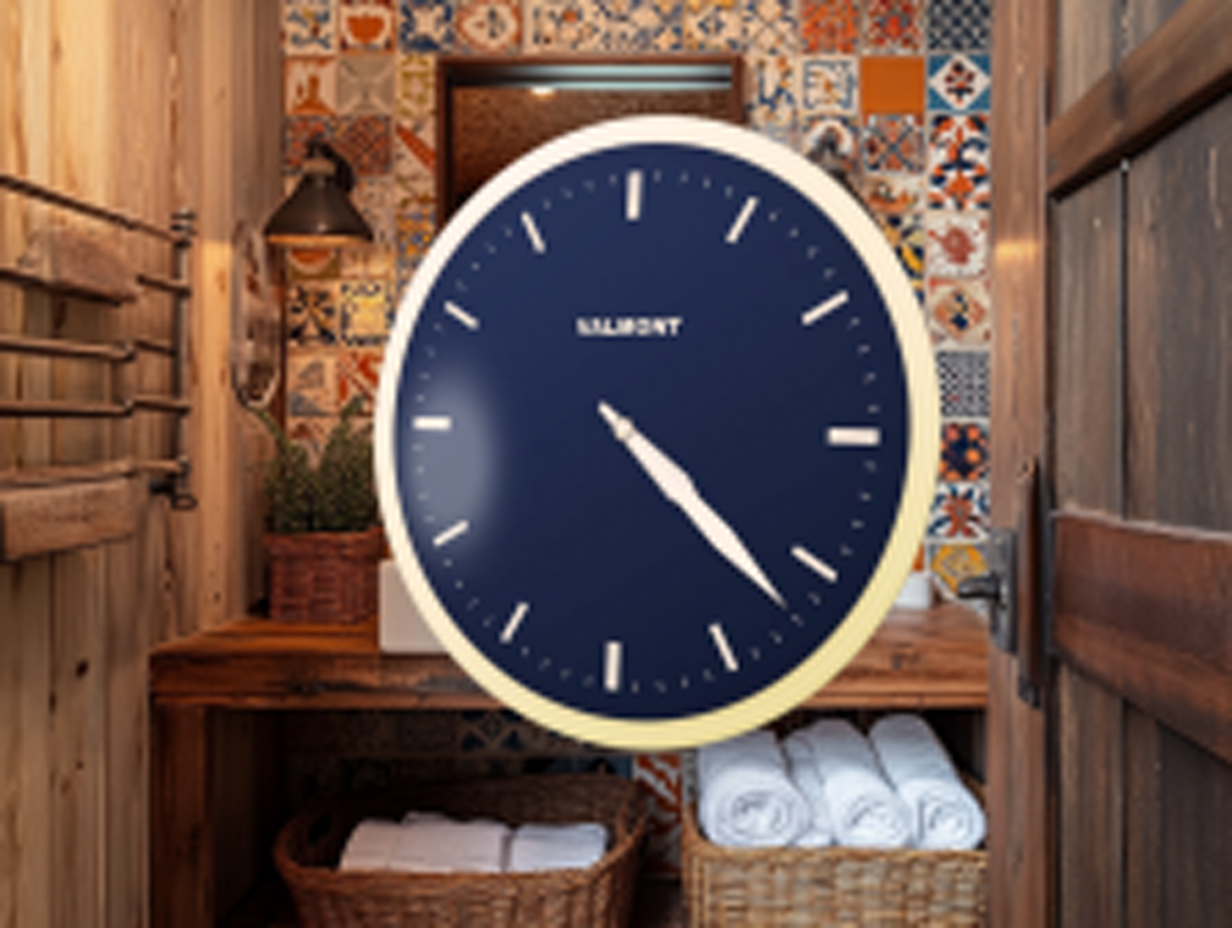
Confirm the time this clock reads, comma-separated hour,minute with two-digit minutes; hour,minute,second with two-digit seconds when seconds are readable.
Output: 4,22
